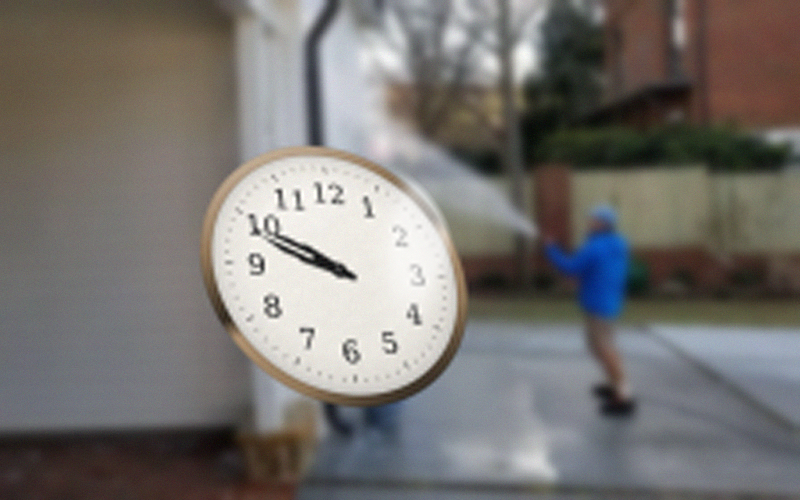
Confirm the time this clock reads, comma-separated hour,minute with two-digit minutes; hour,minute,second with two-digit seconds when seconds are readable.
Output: 9,49
